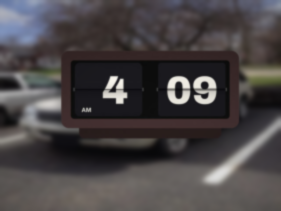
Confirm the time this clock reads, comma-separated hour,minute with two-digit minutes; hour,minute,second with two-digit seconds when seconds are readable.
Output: 4,09
